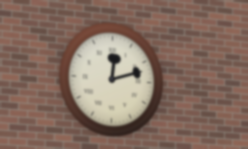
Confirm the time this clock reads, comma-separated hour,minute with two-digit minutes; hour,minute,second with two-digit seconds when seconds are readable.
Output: 12,12
